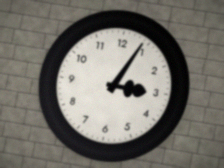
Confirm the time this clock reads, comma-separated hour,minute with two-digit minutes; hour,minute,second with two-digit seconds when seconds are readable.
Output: 3,04
